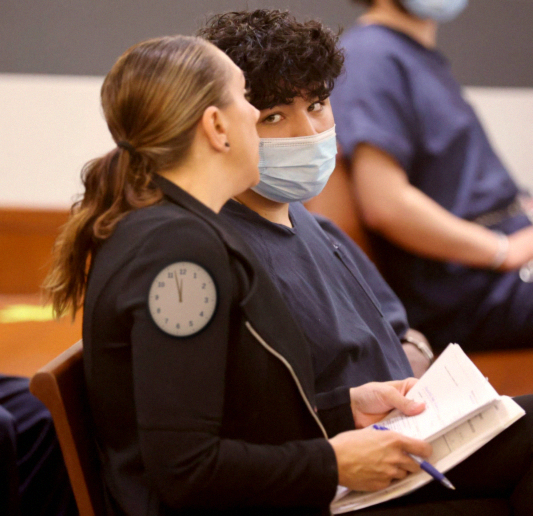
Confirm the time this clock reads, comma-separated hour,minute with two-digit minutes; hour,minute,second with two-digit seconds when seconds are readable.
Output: 11,57
